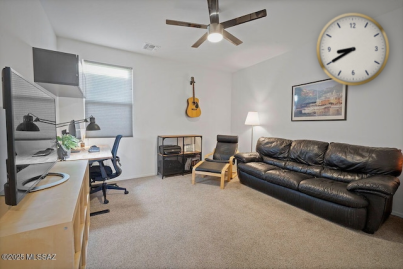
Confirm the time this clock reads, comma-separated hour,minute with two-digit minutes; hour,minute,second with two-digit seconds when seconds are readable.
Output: 8,40
